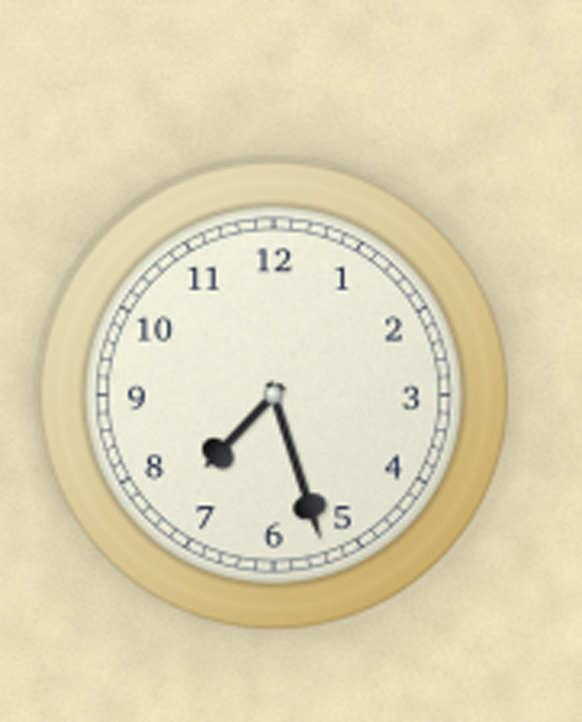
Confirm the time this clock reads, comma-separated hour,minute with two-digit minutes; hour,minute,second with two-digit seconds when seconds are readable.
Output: 7,27
